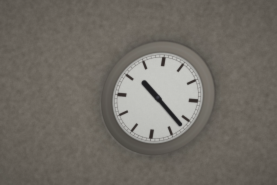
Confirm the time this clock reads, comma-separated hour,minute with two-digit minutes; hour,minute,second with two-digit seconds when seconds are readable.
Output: 10,22
